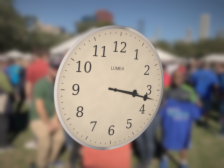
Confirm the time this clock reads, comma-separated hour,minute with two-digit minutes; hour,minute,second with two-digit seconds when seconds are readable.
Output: 3,17
